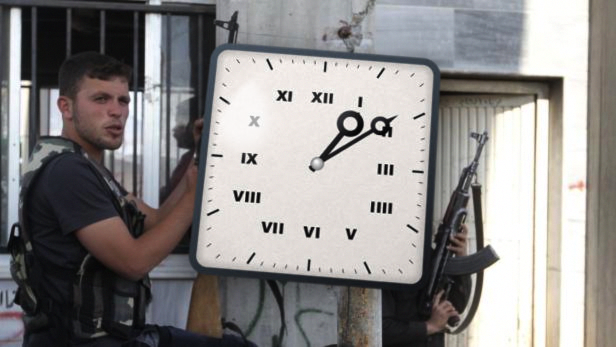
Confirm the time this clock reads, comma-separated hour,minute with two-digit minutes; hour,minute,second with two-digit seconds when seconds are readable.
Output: 1,09
